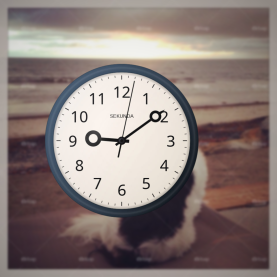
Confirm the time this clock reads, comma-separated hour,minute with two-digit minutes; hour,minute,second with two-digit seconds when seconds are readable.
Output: 9,09,02
